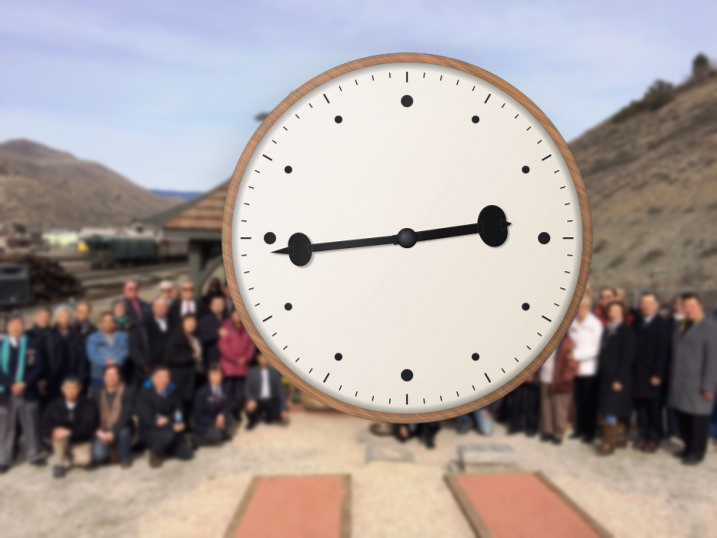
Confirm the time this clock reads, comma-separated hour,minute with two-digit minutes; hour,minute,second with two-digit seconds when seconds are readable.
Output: 2,44
